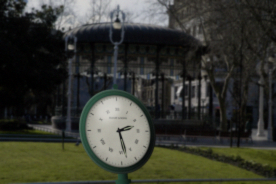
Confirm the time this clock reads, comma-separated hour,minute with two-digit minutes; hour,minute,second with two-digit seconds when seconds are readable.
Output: 2,28
